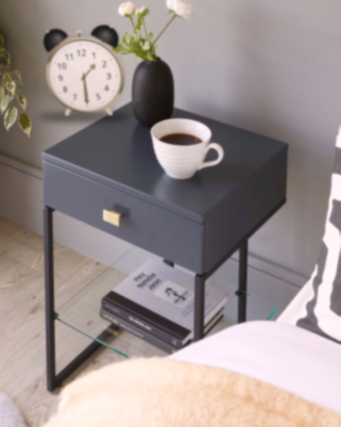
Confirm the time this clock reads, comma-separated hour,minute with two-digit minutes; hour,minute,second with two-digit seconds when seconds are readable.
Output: 1,30
